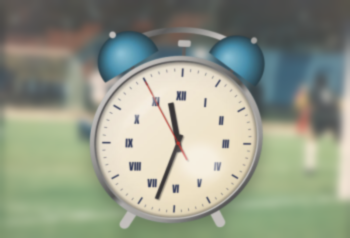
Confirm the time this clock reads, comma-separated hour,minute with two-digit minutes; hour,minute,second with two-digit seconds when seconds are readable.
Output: 11,32,55
